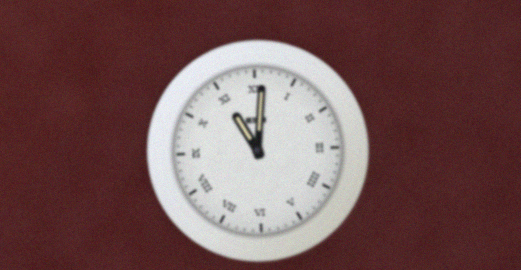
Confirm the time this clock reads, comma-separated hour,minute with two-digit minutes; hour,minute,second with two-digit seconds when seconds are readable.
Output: 11,01
